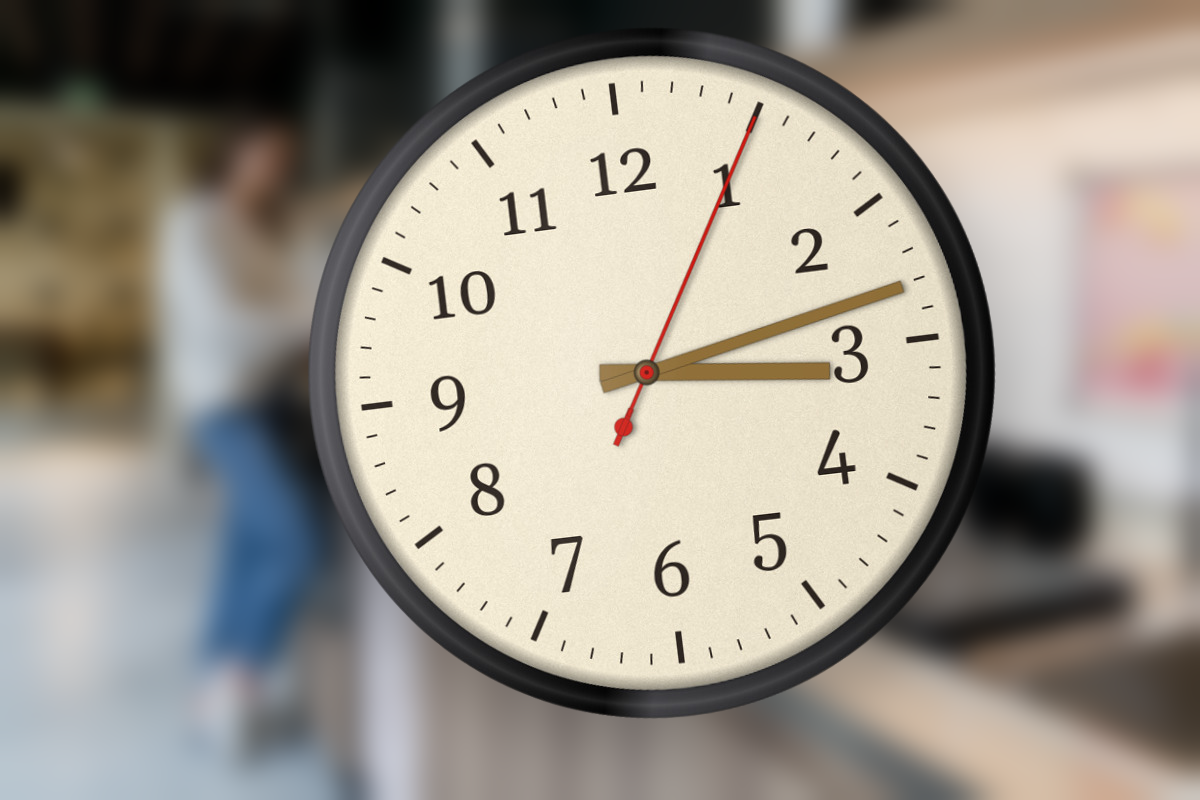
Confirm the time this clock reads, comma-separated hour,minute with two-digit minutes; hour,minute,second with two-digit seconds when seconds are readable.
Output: 3,13,05
